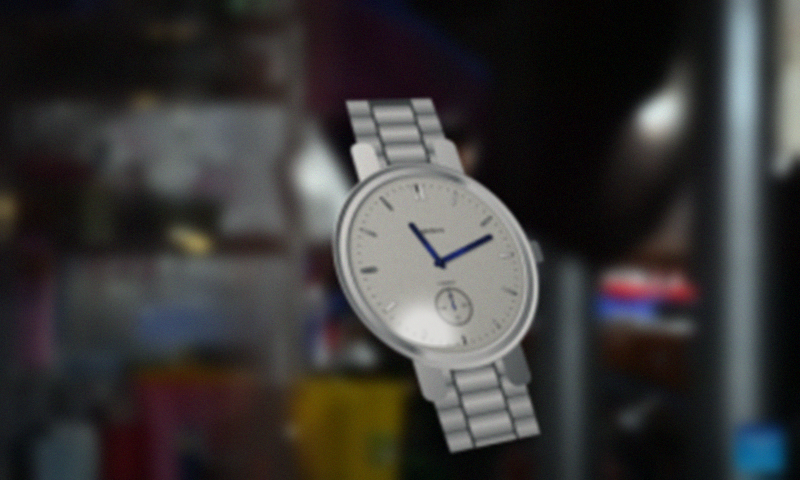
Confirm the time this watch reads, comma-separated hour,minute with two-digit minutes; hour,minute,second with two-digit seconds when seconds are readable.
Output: 11,12
